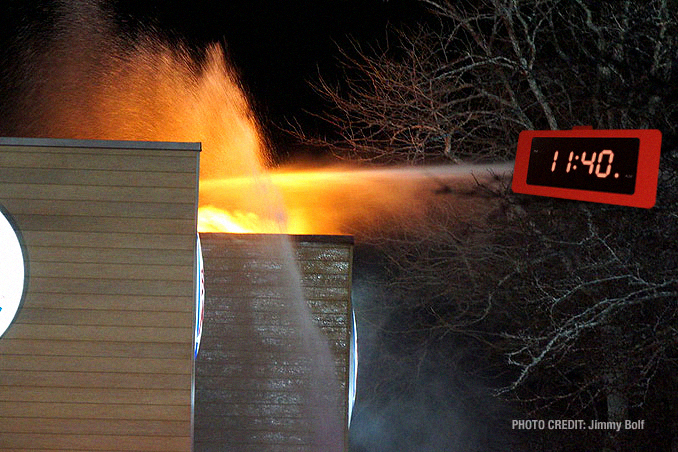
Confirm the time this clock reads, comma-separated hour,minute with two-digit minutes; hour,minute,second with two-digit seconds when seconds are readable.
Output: 11,40
